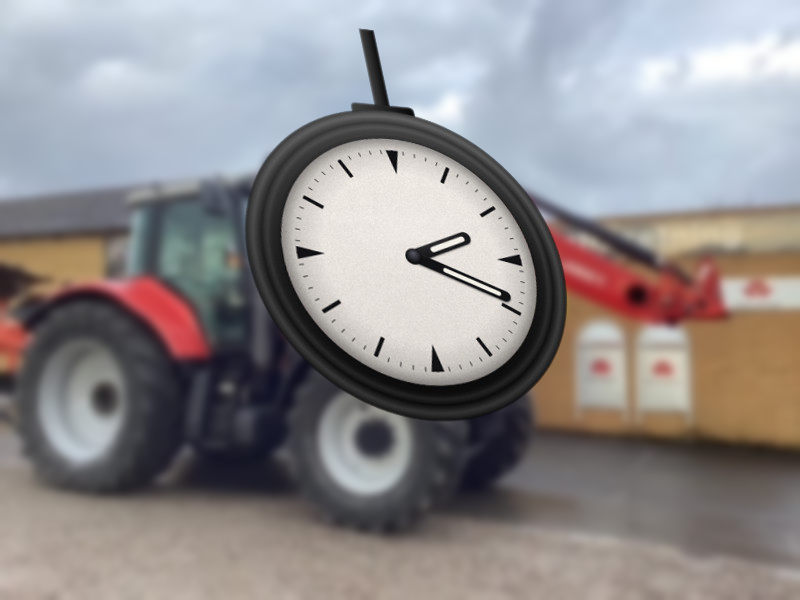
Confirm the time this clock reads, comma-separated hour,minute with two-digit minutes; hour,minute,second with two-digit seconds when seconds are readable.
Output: 2,19
